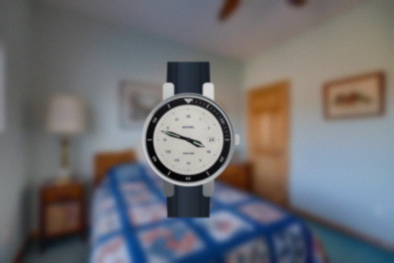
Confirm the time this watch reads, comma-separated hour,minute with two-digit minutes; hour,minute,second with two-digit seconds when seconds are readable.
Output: 3,48
